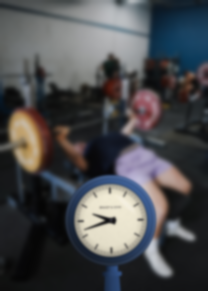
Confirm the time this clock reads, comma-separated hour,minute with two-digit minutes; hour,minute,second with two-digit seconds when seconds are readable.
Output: 9,42
